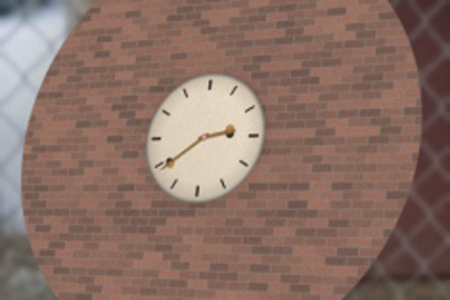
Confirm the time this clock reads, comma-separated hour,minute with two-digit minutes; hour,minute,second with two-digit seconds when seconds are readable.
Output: 2,39
